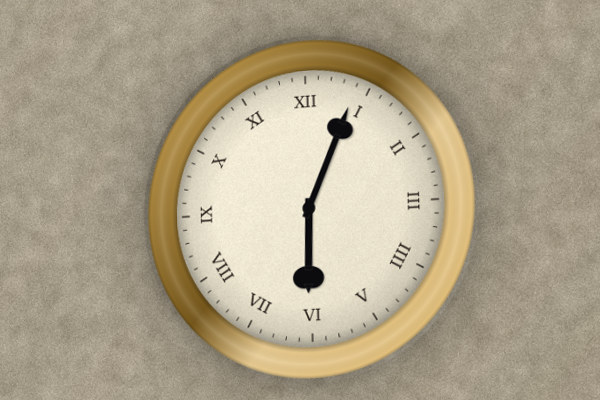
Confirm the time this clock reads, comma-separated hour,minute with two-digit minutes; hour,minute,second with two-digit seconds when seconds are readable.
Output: 6,04
